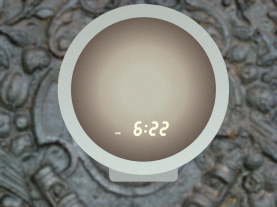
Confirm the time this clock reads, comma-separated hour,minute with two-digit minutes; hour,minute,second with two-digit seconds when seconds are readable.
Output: 6,22
